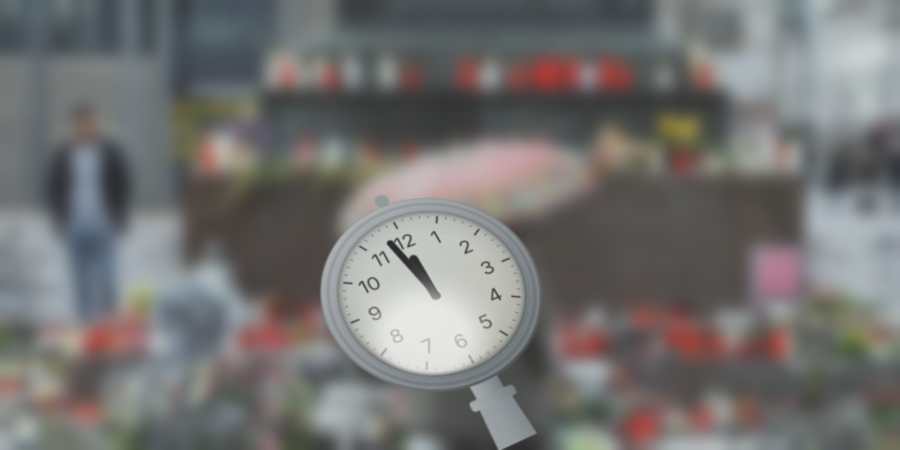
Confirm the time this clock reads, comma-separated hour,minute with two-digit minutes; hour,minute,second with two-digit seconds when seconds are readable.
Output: 11,58
